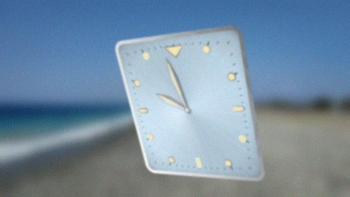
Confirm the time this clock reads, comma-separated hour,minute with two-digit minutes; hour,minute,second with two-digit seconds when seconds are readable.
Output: 9,58
